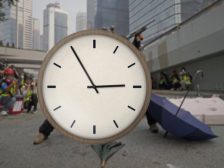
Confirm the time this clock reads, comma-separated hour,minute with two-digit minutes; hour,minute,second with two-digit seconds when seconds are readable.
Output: 2,55
